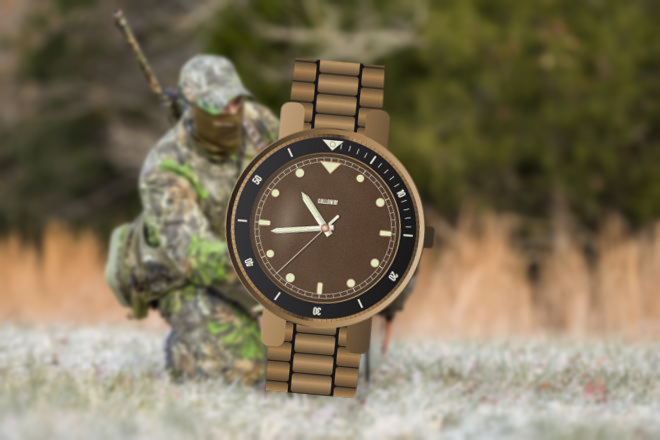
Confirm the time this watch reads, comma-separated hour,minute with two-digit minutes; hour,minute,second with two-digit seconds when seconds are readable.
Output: 10,43,37
